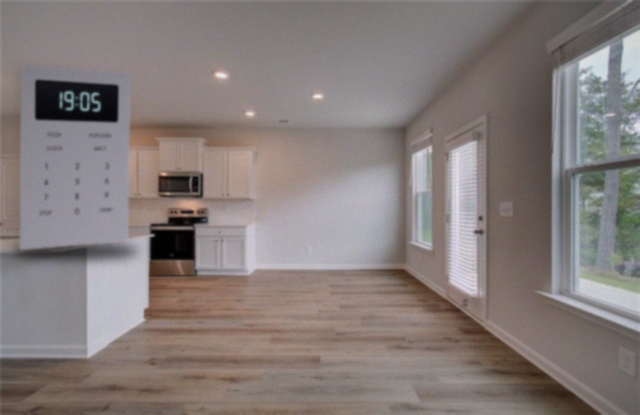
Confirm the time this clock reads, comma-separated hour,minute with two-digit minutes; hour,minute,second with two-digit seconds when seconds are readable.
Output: 19,05
